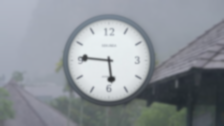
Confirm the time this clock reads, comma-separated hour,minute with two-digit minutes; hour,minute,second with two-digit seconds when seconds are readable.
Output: 5,46
